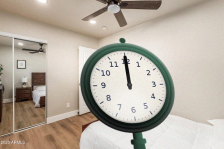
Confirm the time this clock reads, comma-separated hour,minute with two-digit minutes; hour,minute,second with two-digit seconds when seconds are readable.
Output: 12,00
